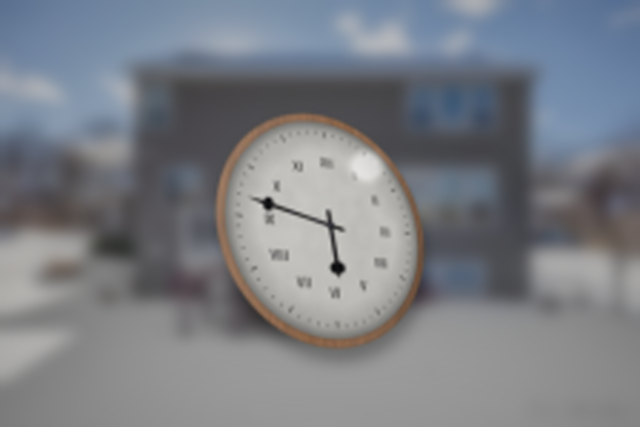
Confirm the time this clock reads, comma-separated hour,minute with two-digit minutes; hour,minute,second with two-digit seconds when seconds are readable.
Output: 5,47
